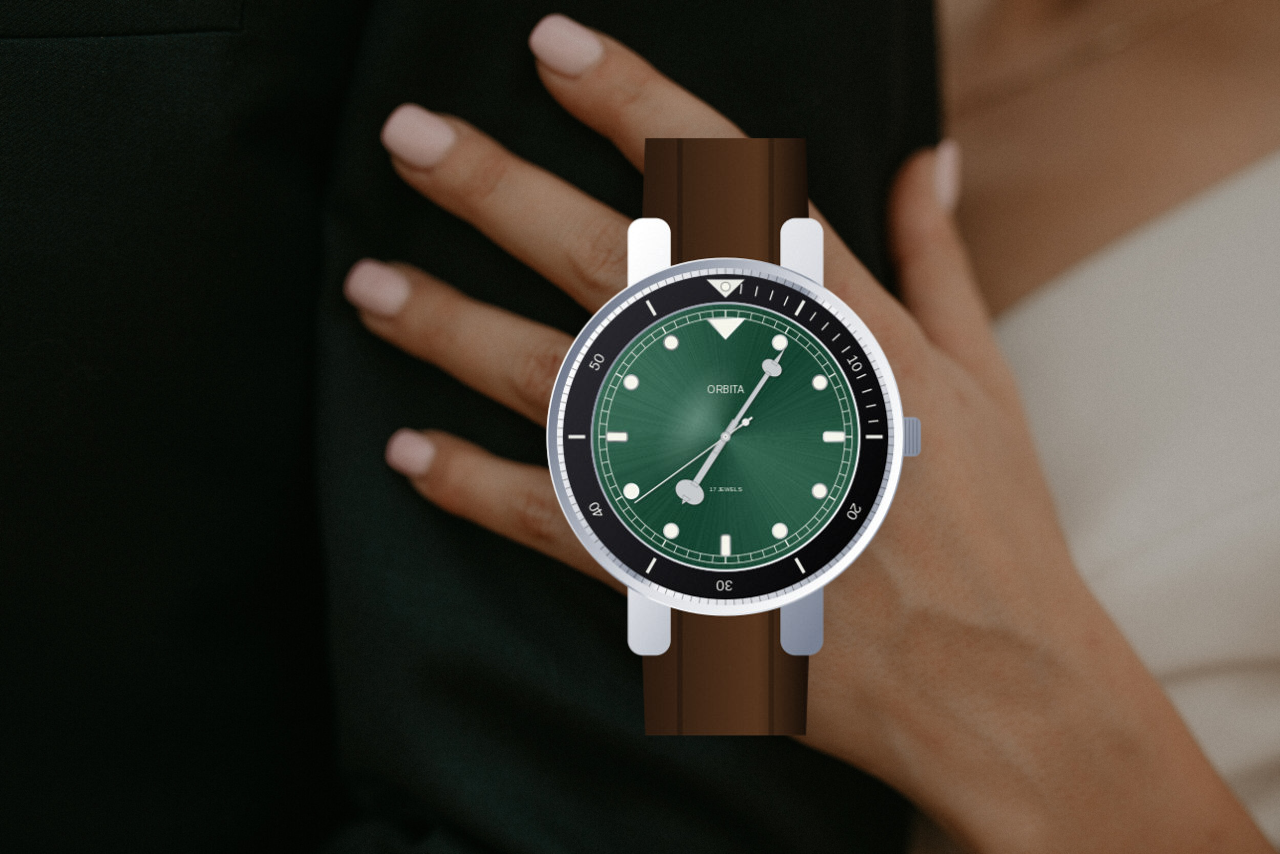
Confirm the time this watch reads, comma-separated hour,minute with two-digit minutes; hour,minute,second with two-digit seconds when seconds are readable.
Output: 7,05,39
